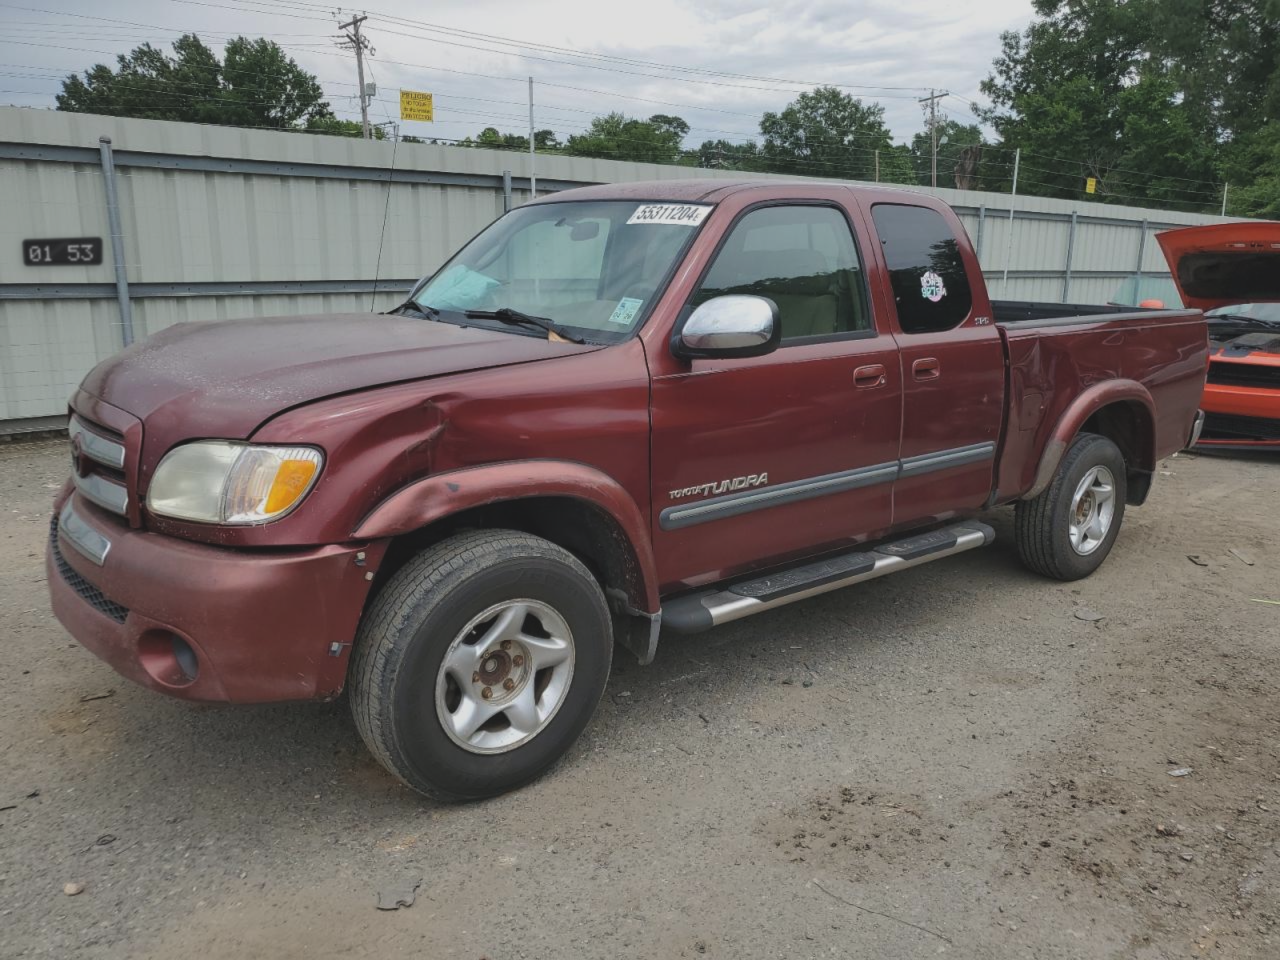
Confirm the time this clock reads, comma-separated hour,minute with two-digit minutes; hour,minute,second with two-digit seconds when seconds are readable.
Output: 1,53
